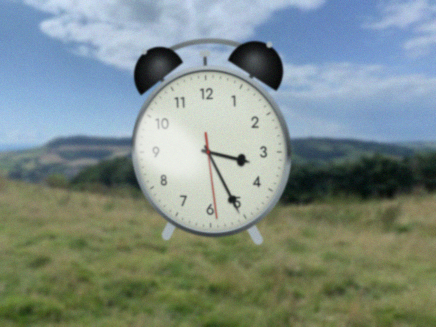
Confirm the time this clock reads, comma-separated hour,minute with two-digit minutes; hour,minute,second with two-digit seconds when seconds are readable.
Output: 3,25,29
